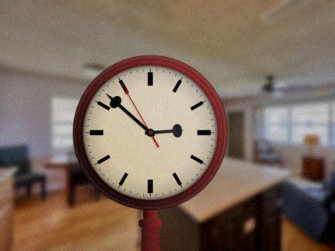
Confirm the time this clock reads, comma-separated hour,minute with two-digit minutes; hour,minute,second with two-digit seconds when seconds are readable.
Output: 2,51,55
